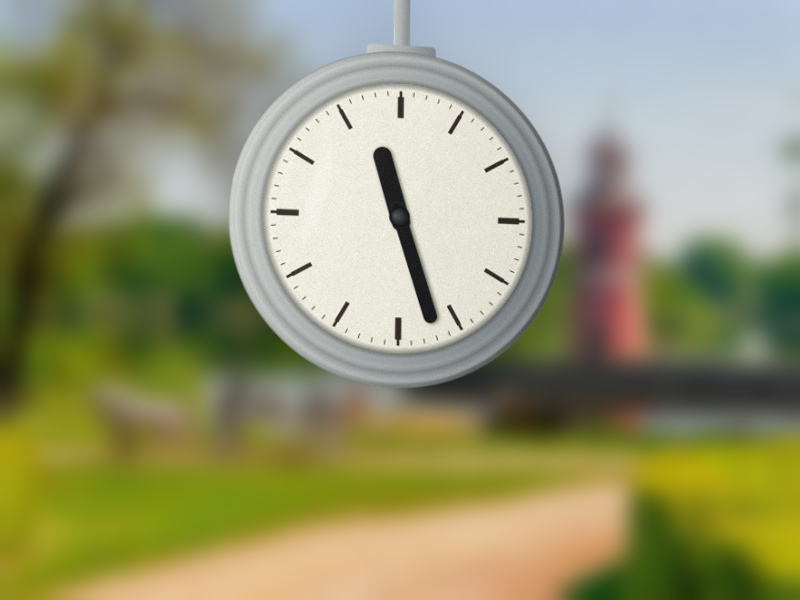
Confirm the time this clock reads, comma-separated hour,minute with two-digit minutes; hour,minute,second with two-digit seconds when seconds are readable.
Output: 11,27
